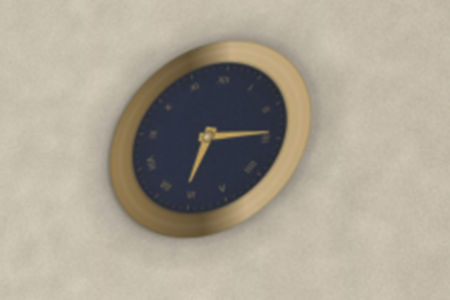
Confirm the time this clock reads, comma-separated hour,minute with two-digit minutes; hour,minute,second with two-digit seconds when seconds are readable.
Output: 6,14
